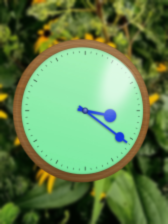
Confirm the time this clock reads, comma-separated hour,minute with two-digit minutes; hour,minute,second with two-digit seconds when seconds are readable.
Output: 3,21
